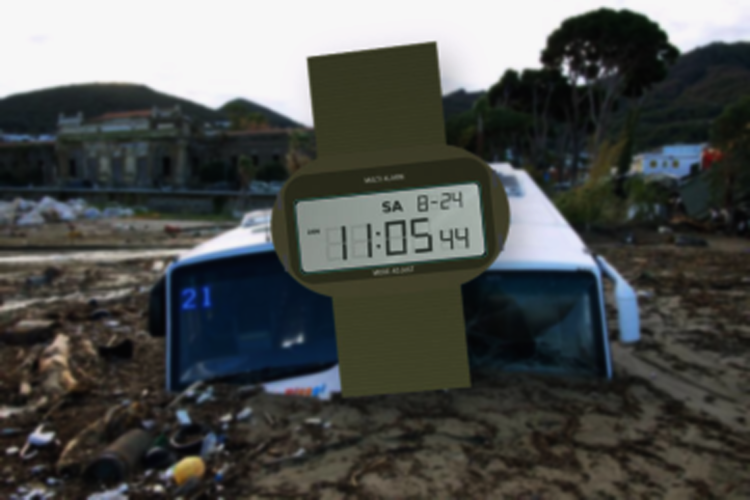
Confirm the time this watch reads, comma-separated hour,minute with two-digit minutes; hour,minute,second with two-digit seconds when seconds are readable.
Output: 11,05,44
